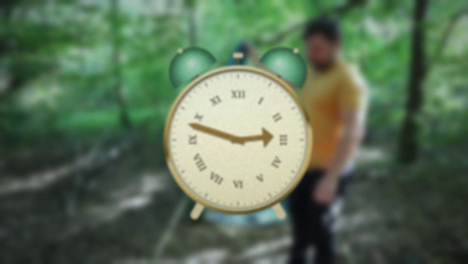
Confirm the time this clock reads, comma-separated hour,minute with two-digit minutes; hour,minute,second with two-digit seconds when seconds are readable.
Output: 2,48
